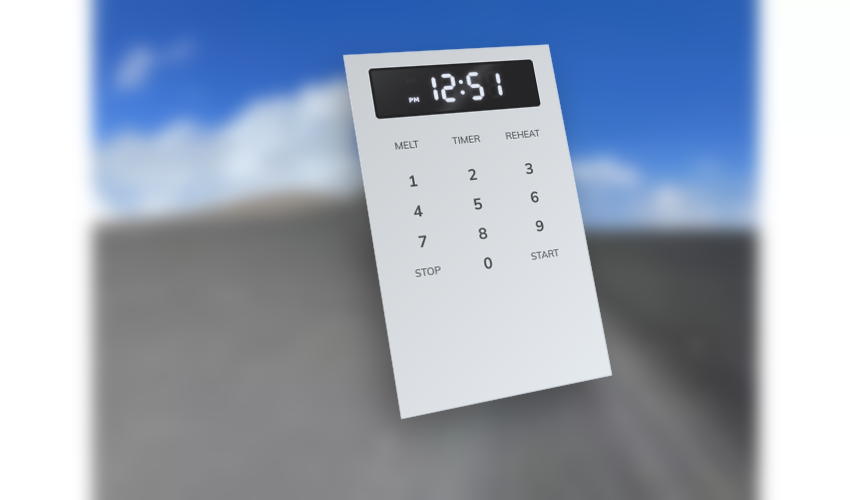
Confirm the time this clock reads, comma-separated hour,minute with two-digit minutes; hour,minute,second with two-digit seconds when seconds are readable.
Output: 12,51
